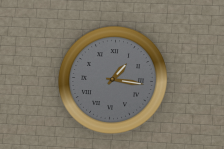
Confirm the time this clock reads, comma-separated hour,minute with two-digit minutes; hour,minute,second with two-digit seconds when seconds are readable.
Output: 1,16
